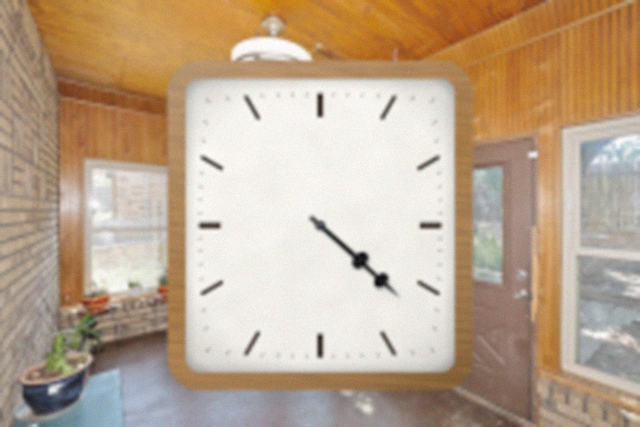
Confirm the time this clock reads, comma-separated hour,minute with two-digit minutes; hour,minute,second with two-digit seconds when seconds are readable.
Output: 4,22
